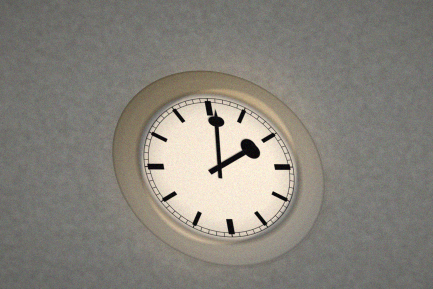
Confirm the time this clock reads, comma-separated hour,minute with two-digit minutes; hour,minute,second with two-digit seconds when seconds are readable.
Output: 2,01
